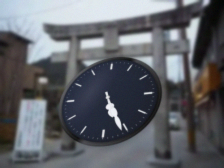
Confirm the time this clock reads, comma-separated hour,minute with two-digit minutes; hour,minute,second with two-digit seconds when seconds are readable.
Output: 5,26
